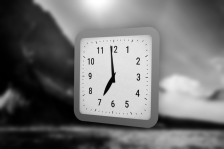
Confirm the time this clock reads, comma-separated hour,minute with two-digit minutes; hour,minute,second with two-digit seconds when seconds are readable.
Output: 6,59
